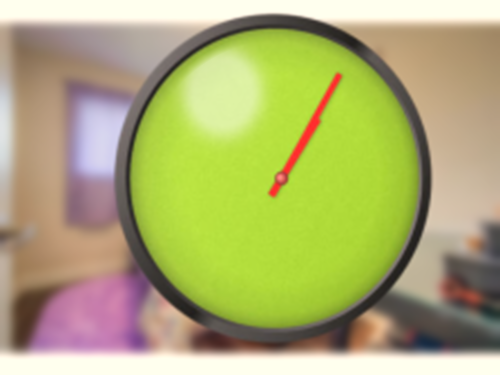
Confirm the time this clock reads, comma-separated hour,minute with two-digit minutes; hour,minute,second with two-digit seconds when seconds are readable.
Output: 1,05
